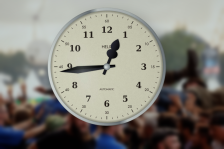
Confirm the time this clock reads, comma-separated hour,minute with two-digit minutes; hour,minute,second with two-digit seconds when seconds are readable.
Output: 12,44
